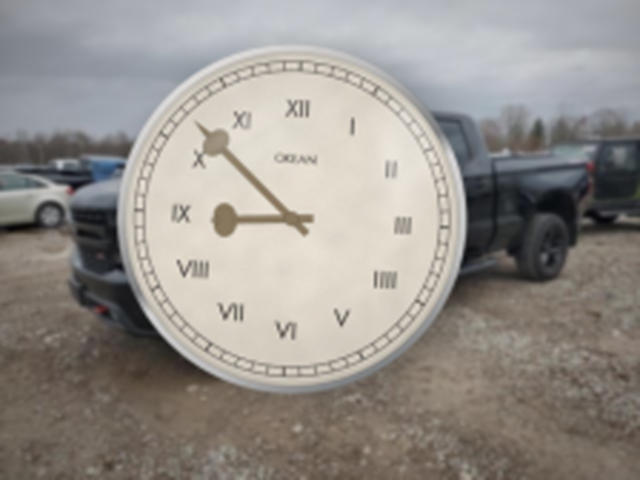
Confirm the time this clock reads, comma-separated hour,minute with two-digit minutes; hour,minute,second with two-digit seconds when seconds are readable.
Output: 8,52
